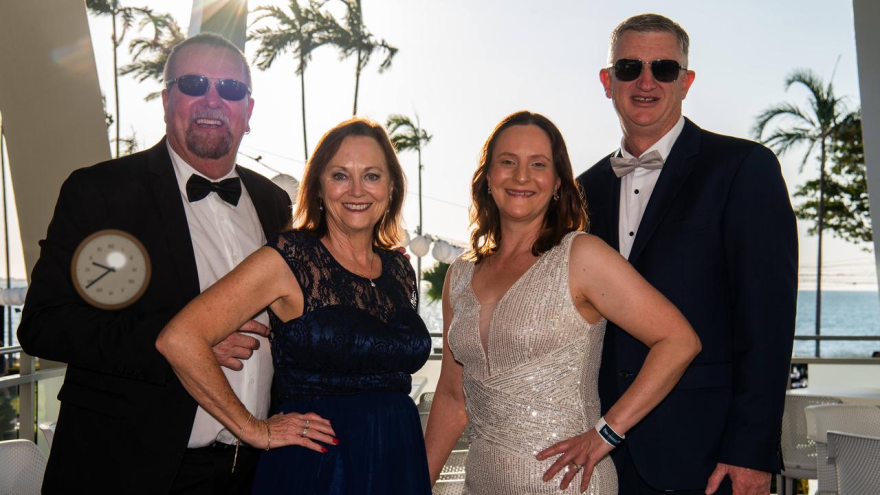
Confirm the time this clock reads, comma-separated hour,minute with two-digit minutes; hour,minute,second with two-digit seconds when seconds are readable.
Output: 9,39
